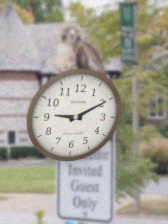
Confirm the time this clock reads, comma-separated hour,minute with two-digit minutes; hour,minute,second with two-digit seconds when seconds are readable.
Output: 9,10
